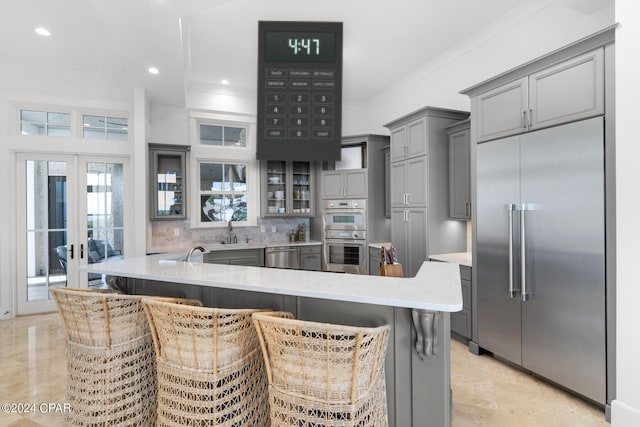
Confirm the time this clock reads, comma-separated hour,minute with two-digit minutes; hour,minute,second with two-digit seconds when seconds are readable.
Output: 4,47
